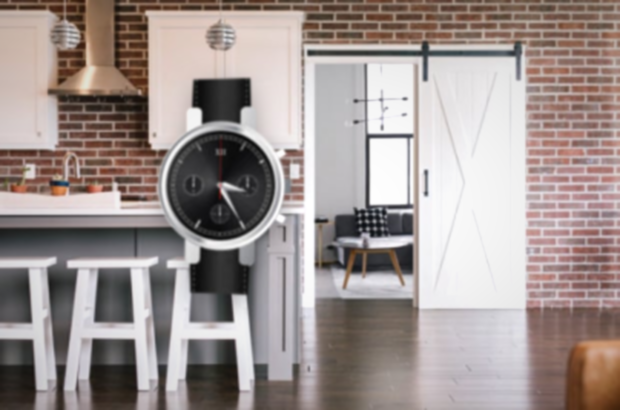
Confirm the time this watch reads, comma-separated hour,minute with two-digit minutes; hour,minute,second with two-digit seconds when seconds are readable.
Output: 3,25
